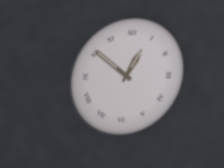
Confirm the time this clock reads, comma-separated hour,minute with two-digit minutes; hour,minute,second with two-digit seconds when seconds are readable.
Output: 12,51
